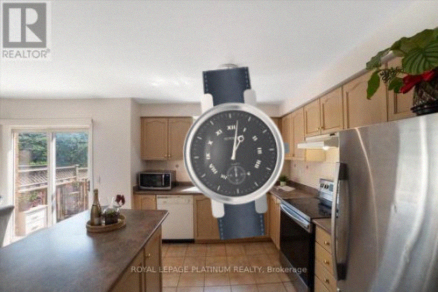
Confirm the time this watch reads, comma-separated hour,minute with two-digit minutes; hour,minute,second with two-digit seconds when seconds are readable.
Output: 1,02
